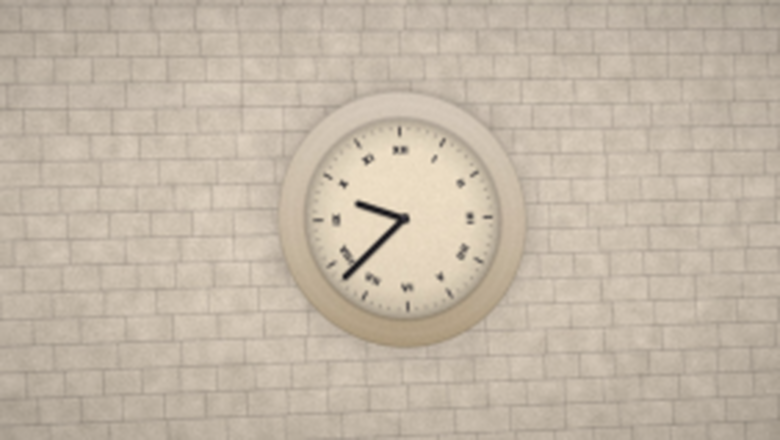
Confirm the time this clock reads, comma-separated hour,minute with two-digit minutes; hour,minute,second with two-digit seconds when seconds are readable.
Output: 9,38
